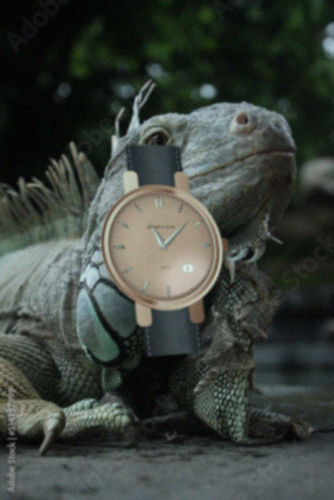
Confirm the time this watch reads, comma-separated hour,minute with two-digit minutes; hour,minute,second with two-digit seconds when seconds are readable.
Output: 11,08
